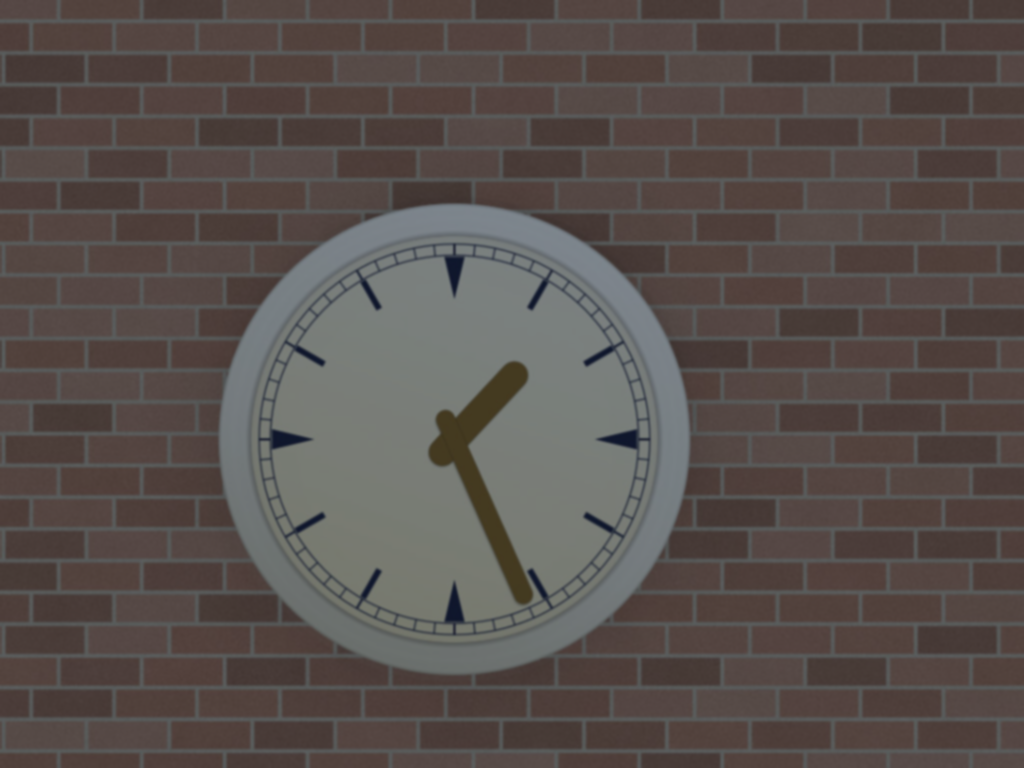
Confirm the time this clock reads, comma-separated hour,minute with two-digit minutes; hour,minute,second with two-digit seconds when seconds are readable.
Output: 1,26
